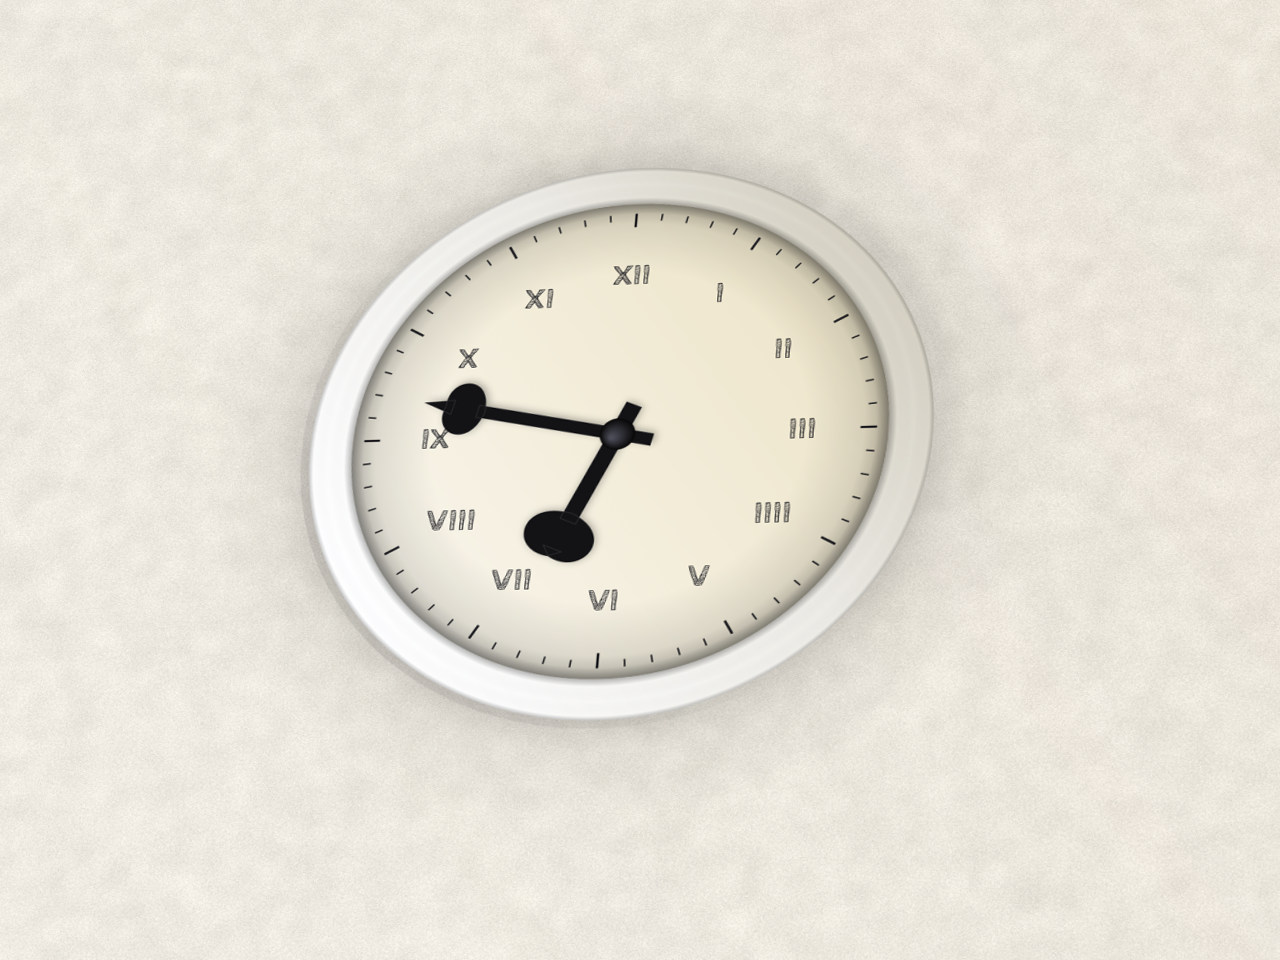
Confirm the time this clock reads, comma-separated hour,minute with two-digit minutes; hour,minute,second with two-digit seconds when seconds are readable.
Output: 6,47
